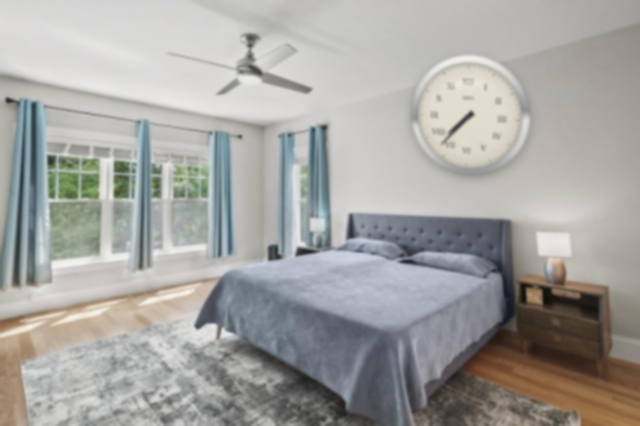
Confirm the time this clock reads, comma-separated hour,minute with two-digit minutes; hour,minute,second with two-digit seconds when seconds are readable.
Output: 7,37
